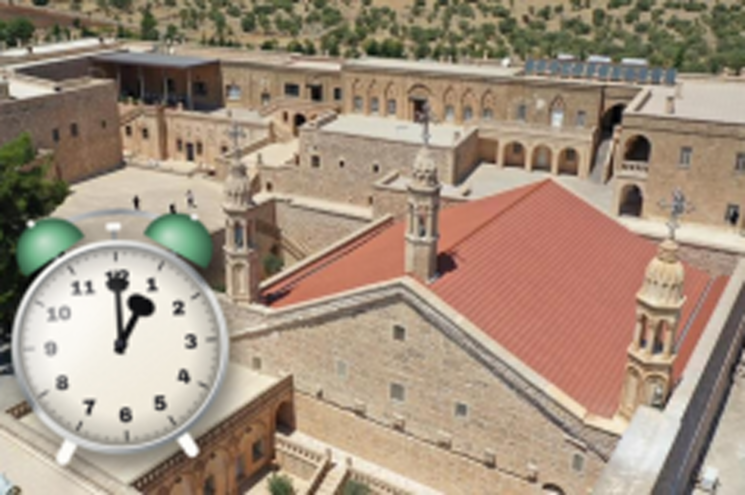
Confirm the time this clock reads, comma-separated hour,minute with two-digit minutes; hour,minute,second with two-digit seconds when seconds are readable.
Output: 1,00
